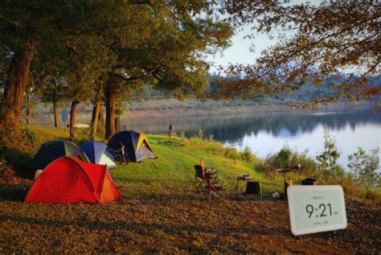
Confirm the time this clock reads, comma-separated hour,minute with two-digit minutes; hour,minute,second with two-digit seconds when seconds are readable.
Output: 9,21
